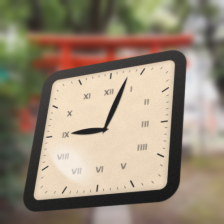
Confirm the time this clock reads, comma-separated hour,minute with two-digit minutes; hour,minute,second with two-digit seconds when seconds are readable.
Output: 9,03
